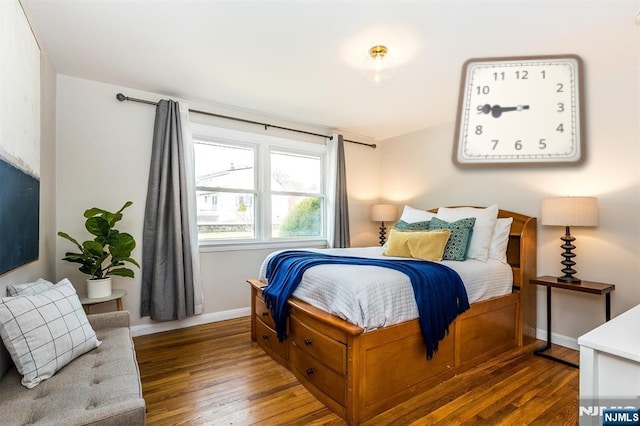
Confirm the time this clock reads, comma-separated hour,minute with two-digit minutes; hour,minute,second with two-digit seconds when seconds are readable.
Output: 8,45
